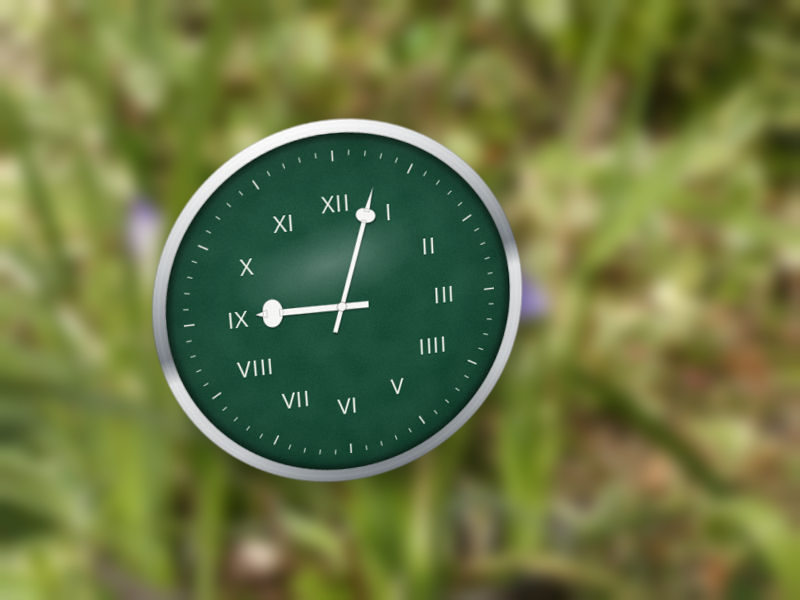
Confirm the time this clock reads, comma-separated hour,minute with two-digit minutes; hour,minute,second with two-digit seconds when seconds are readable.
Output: 9,03
